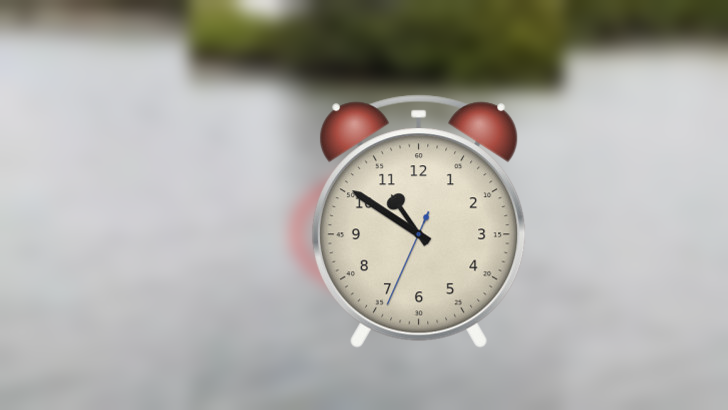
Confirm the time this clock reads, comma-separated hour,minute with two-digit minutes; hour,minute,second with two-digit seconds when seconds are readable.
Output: 10,50,34
